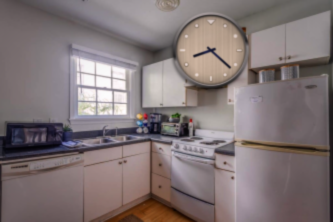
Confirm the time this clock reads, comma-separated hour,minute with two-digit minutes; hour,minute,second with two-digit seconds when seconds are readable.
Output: 8,22
